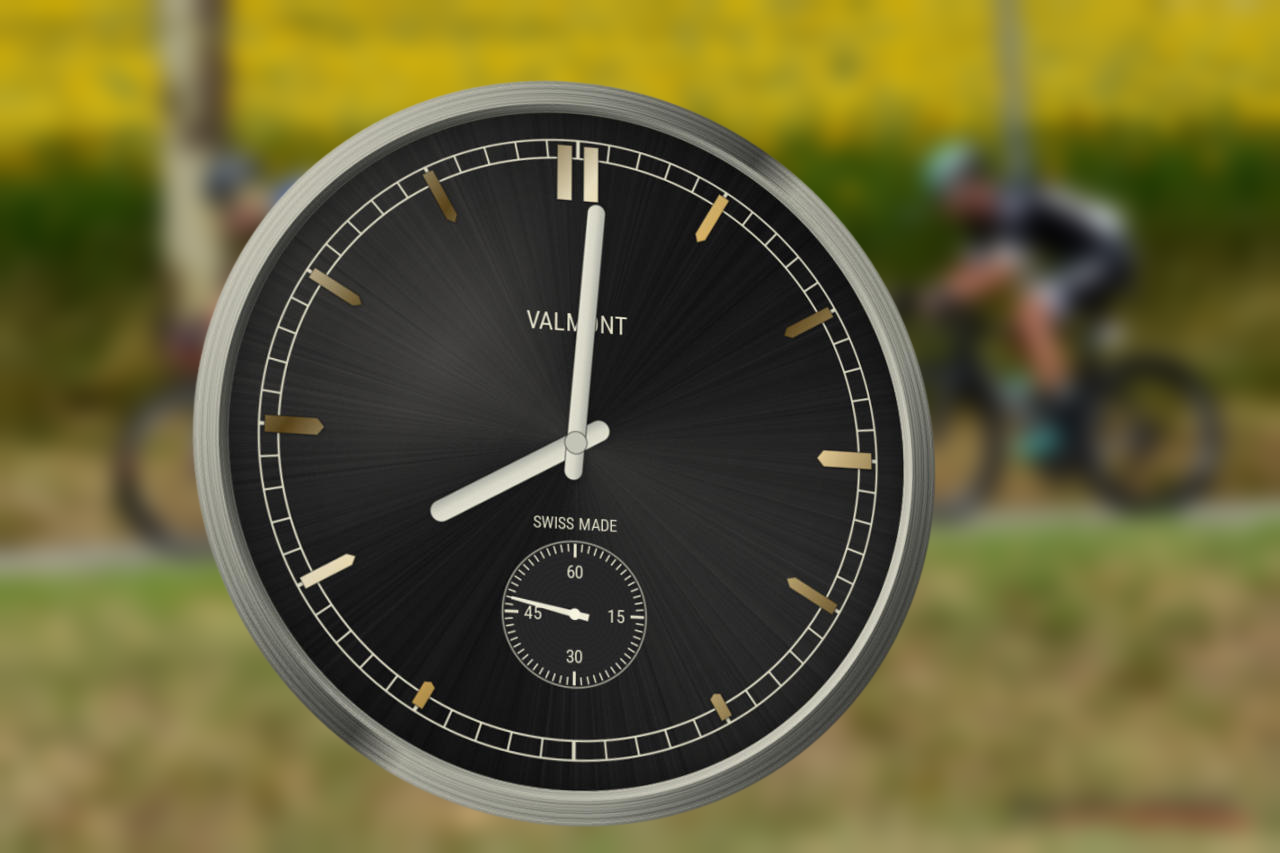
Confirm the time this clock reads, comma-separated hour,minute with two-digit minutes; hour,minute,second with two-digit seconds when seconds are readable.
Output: 8,00,47
